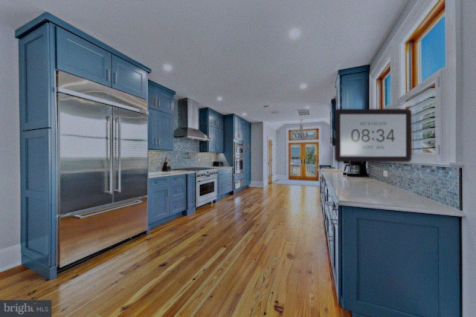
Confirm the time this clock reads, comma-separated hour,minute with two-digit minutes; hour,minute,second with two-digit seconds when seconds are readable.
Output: 8,34
